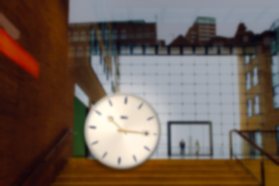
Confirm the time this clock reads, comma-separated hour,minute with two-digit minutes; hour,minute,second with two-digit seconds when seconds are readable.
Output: 10,15
